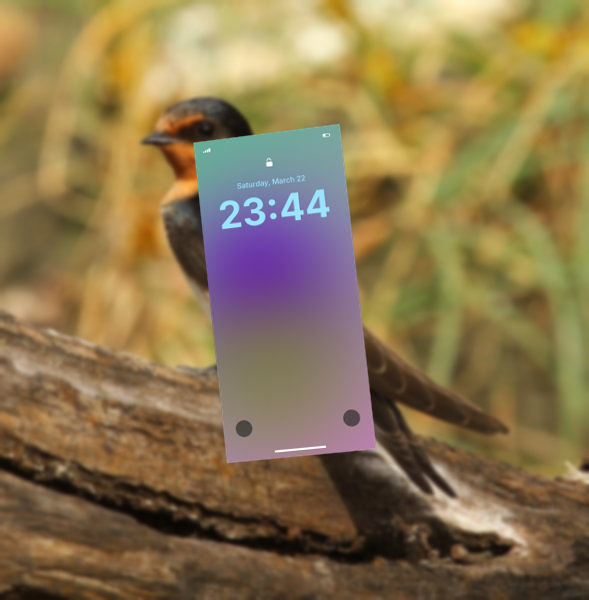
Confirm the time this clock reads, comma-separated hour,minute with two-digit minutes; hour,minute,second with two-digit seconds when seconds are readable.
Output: 23,44
